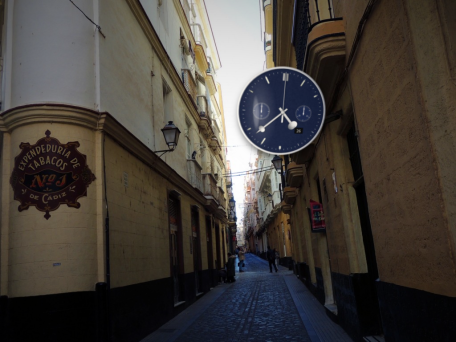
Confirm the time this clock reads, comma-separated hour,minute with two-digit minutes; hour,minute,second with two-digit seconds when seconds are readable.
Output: 4,38
